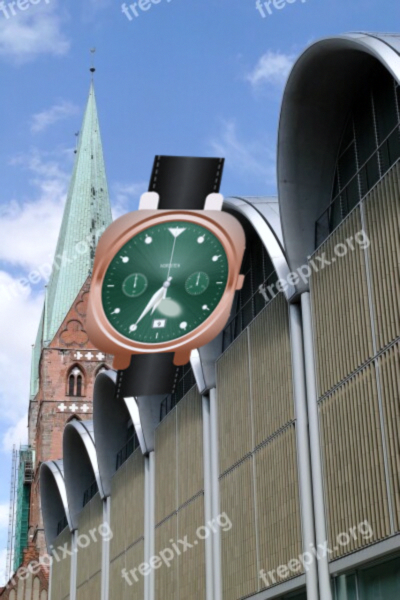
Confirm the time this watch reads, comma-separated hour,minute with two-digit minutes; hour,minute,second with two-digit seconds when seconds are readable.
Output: 6,35
